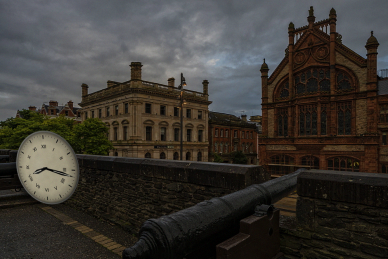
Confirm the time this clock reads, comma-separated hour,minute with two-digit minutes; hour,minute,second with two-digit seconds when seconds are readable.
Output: 8,17
